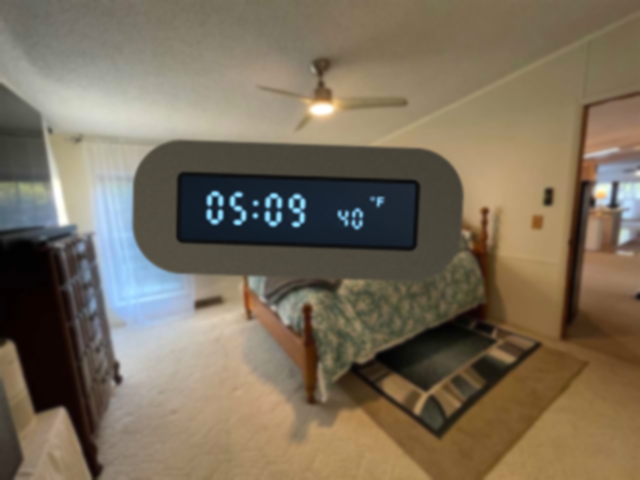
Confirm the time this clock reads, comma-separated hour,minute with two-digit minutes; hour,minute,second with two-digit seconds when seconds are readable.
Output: 5,09
